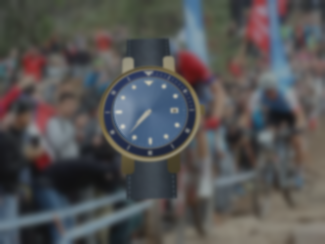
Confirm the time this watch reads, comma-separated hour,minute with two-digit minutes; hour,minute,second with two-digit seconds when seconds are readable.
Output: 7,37
